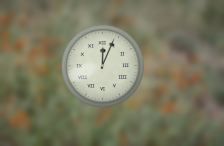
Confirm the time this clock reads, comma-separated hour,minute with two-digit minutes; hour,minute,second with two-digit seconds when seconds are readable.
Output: 12,04
